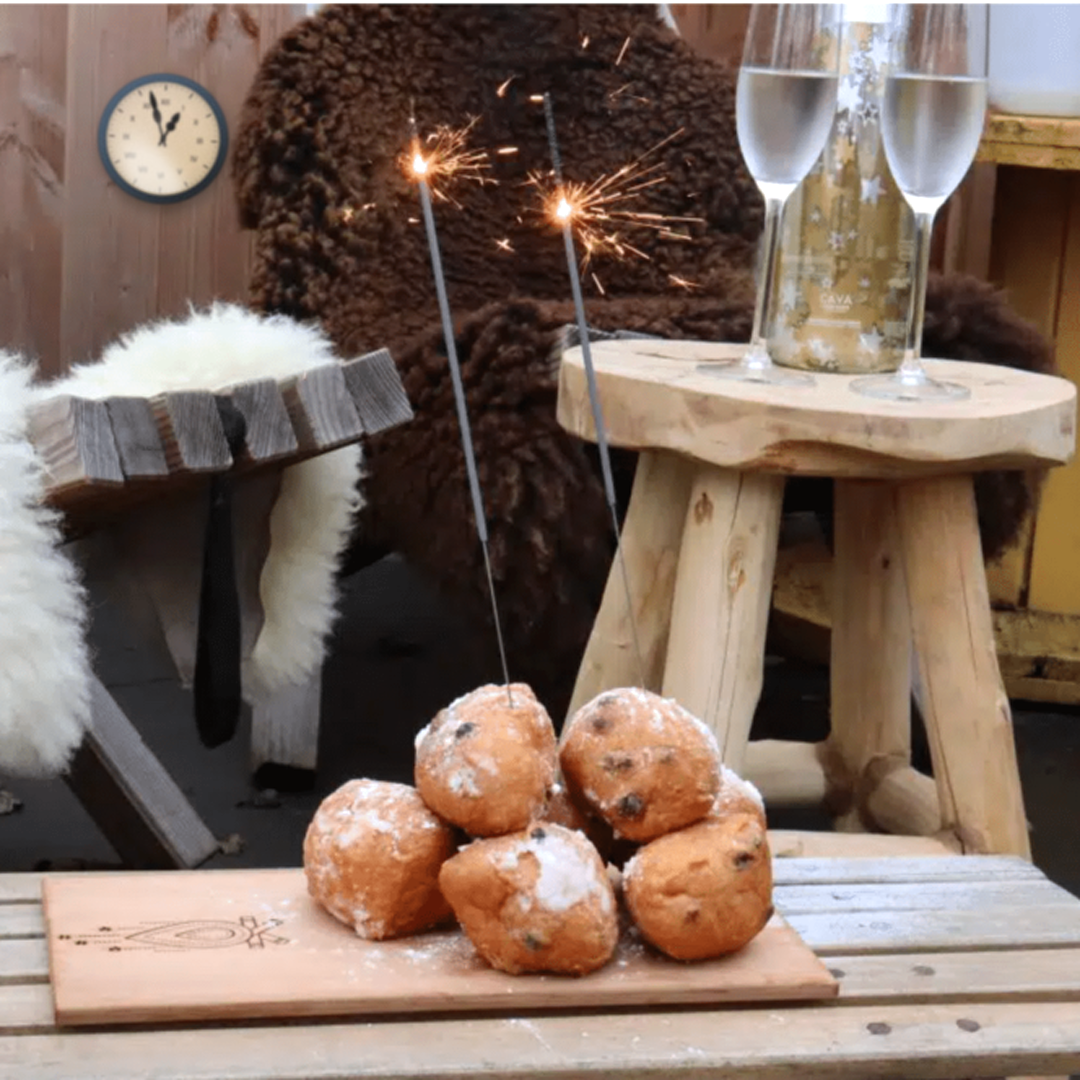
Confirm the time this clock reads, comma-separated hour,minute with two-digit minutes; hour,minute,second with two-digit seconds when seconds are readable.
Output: 12,57
